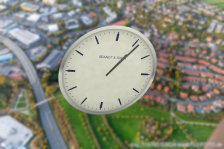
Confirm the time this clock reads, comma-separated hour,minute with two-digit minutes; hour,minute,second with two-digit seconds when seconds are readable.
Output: 1,06
